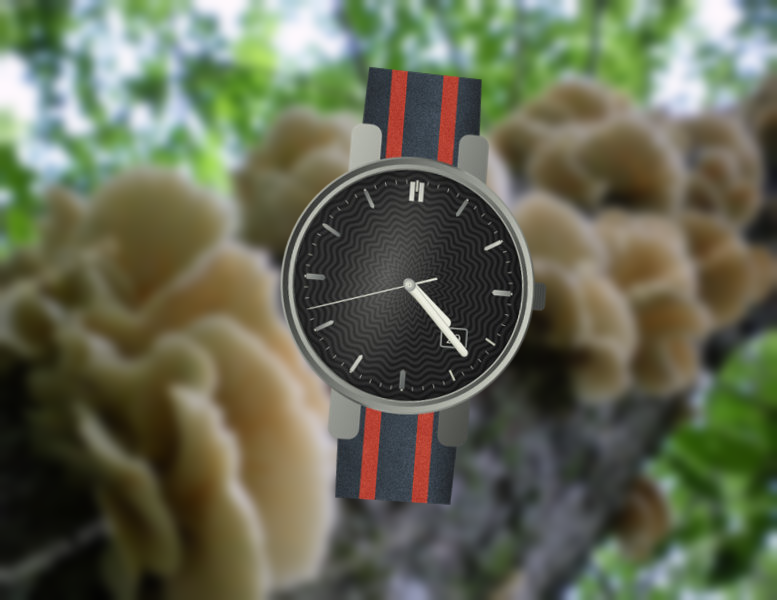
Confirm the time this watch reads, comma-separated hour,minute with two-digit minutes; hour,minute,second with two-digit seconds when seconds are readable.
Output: 4,22,42
